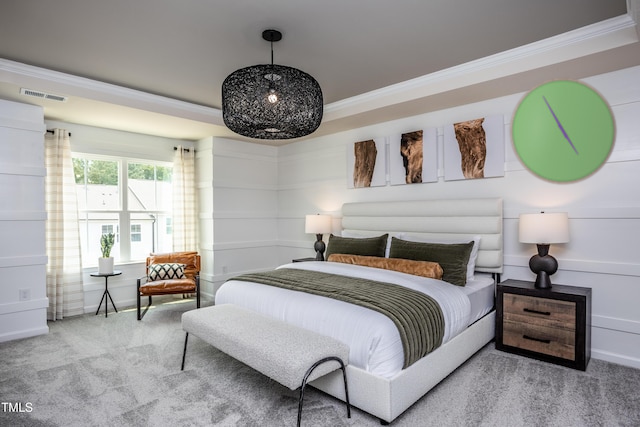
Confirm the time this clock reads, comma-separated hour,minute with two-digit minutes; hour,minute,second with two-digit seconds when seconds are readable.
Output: 4,55
